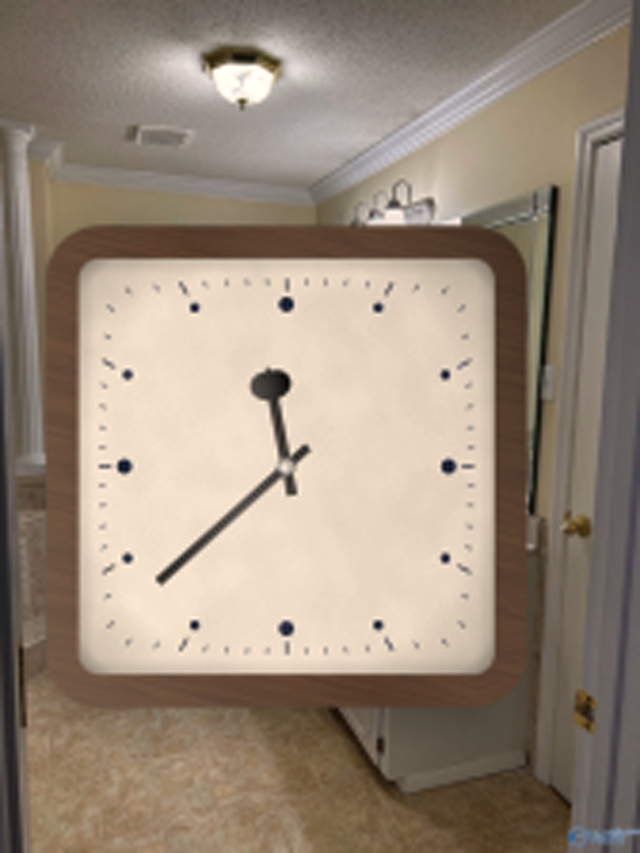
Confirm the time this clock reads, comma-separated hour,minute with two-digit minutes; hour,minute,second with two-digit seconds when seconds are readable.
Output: 11,38
